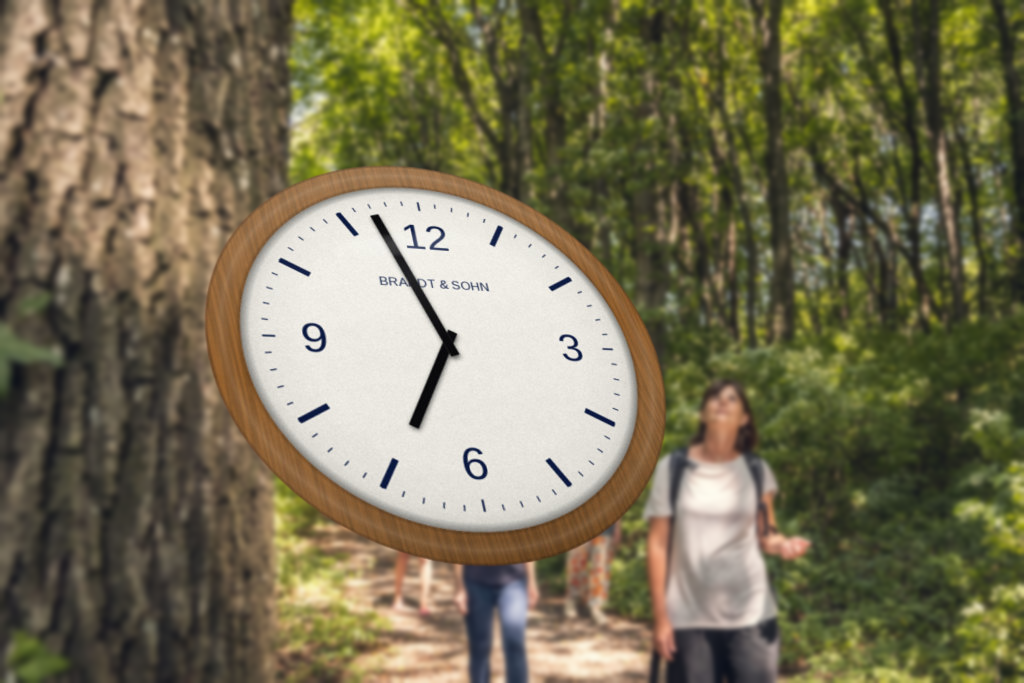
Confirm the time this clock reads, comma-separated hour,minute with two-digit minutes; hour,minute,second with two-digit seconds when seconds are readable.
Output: 6,57
